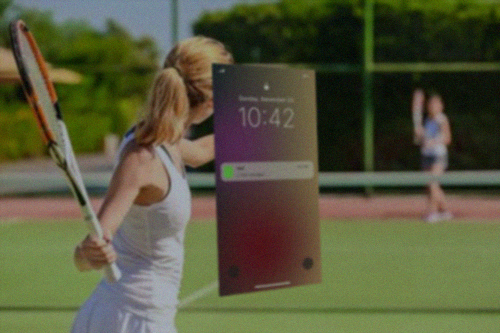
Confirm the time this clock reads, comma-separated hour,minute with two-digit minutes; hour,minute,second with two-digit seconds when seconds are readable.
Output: 10,42
